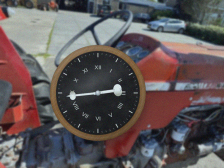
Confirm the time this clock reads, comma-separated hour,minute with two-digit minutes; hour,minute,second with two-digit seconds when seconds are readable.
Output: 2,44
